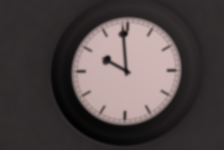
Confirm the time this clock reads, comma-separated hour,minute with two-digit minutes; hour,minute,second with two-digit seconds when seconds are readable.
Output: 9,59
